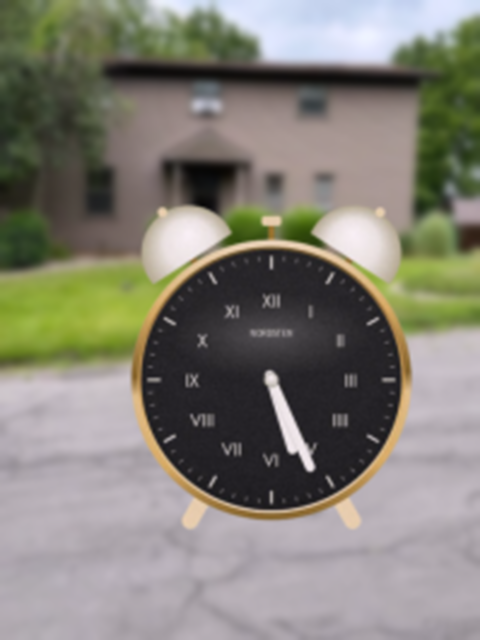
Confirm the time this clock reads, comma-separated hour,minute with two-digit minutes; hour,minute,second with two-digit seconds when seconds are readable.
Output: 5,26
